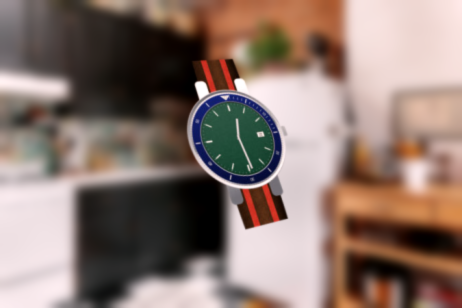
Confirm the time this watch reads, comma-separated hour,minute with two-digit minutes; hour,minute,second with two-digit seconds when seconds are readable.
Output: 12,29
